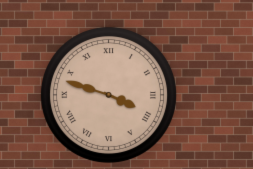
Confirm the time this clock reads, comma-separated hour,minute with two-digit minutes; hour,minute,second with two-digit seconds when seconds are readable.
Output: 3,48
